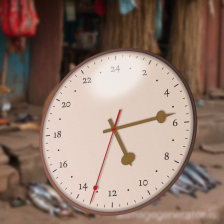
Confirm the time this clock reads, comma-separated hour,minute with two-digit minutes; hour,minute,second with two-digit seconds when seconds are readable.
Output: 10,13,33
